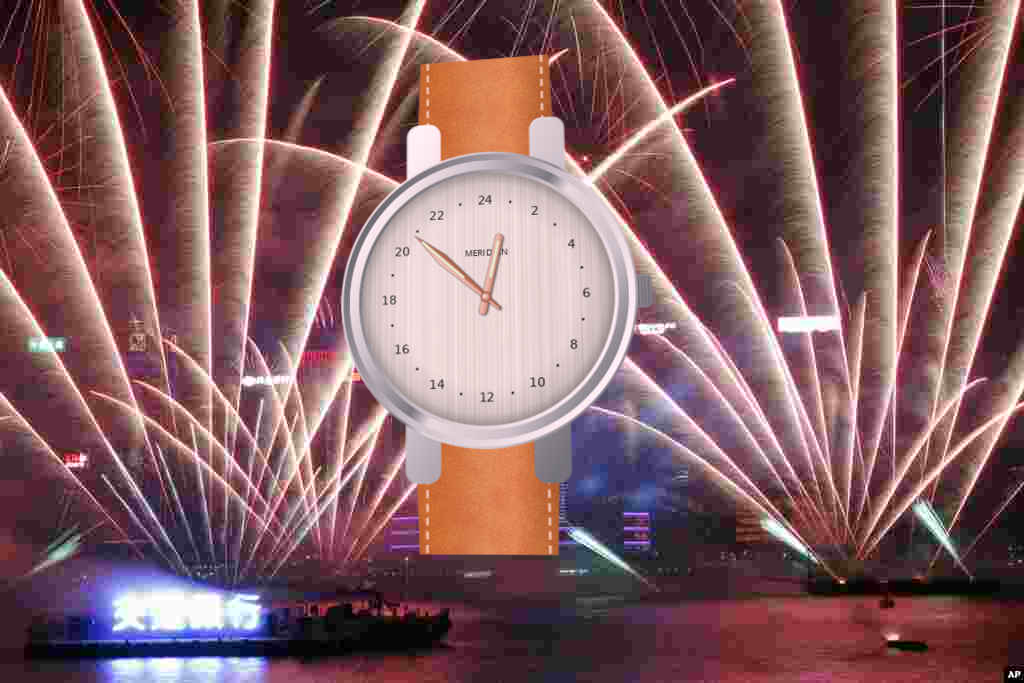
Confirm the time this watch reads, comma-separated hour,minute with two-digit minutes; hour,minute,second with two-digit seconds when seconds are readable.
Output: 0,52
